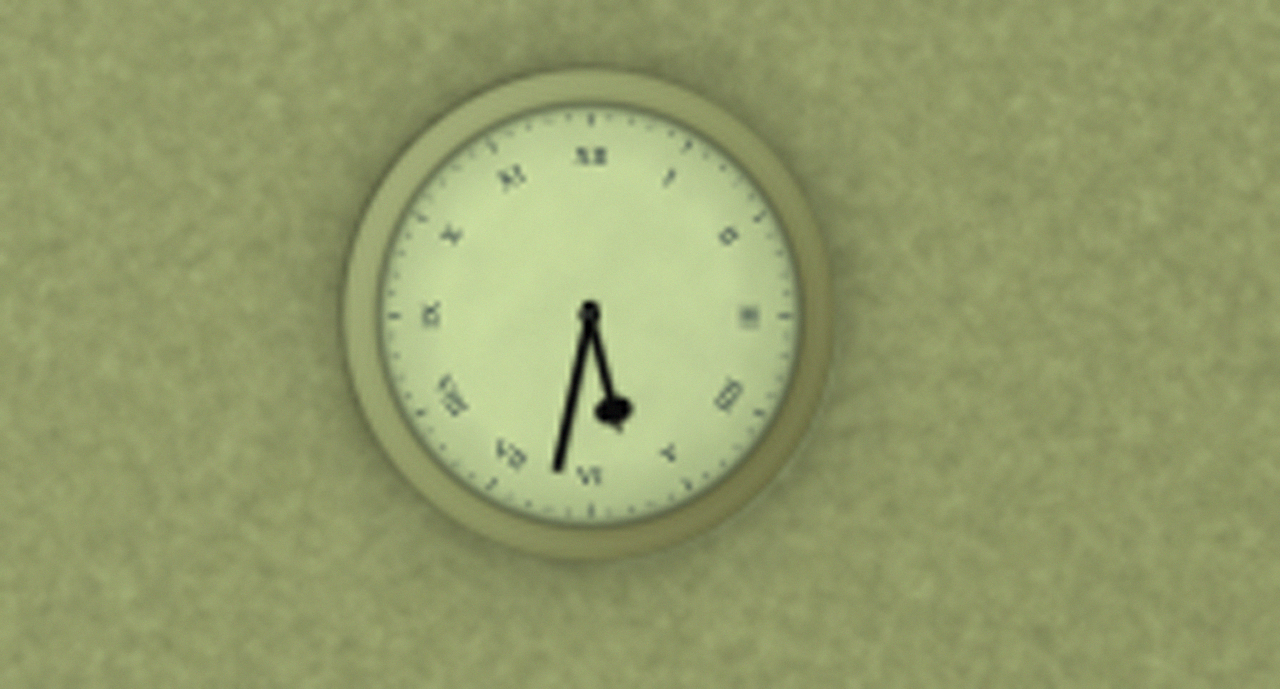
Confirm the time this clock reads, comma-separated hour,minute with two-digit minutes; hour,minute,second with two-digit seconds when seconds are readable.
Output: 5,32
